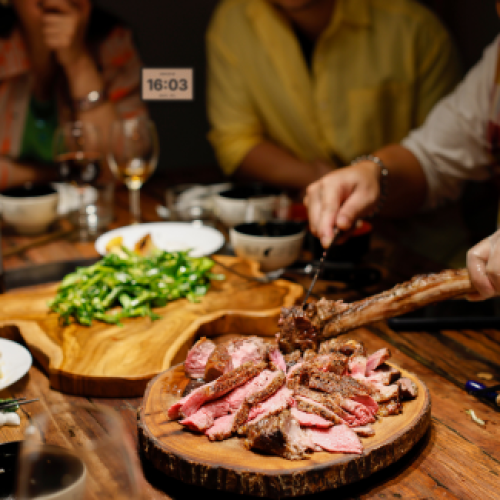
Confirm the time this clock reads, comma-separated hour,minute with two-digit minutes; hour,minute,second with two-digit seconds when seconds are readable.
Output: 16,03
